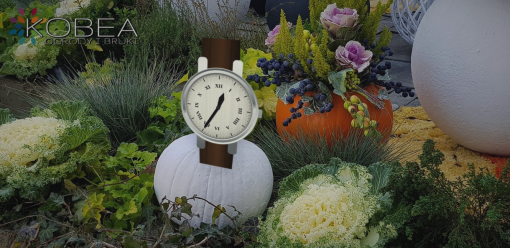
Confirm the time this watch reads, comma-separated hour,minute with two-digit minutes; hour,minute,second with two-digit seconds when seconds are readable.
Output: 12,35
